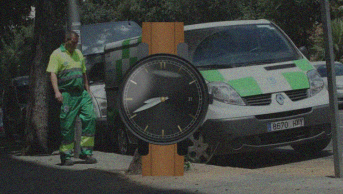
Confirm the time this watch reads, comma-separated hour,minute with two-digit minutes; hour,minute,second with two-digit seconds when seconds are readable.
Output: 8,41
